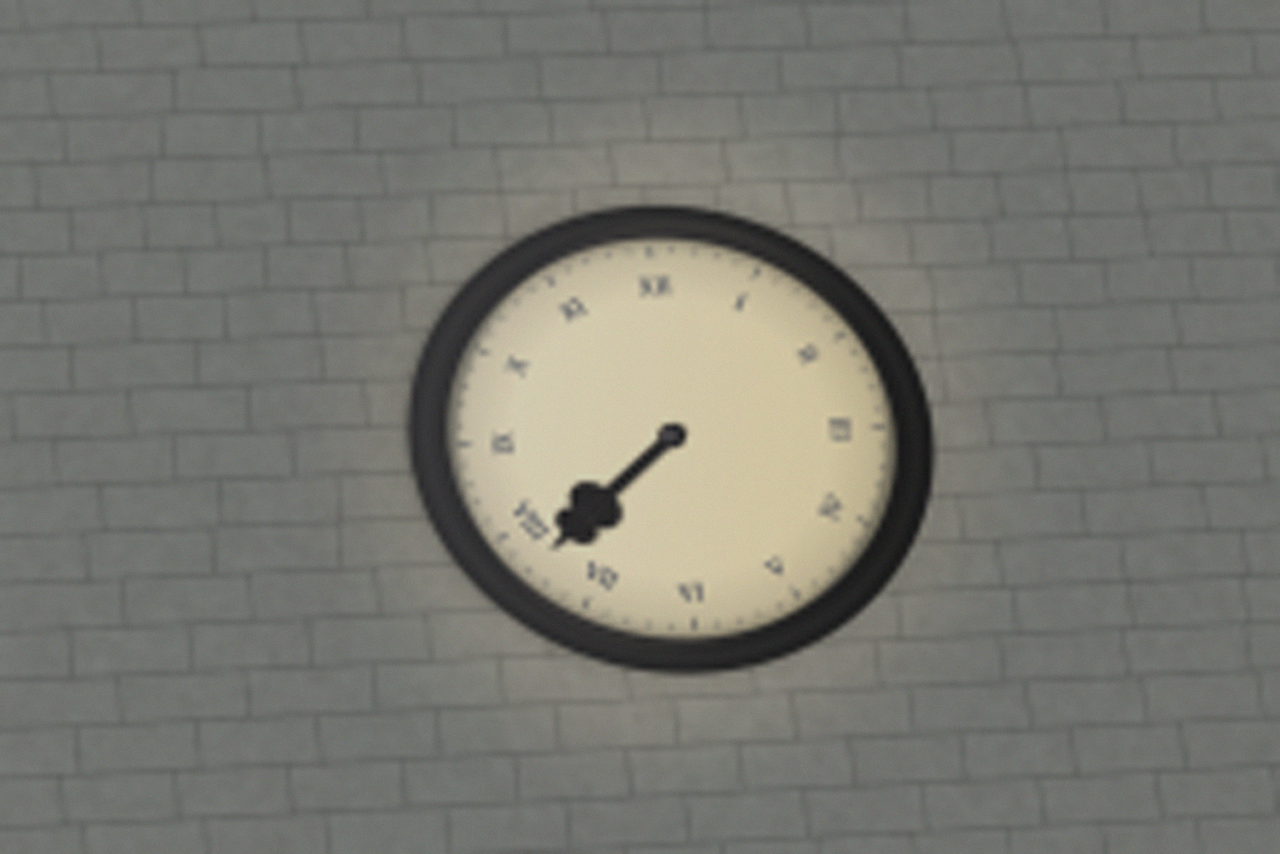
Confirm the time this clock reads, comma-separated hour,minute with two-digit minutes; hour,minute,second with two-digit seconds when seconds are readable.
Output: 7,38
